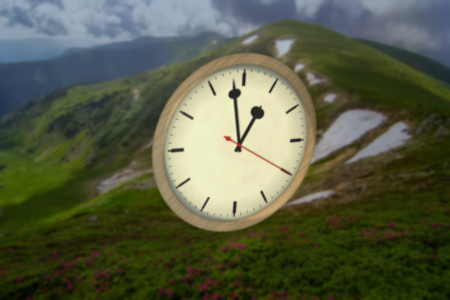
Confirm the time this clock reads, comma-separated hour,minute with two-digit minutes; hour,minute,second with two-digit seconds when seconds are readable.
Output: 12,58,20
